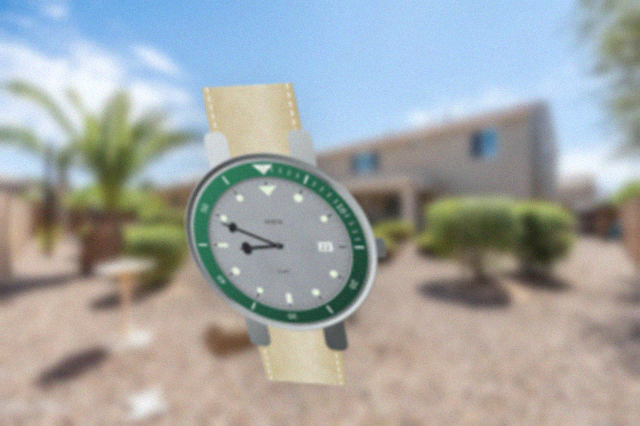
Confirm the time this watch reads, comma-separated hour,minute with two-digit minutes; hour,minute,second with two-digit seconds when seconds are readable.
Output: 8,49
